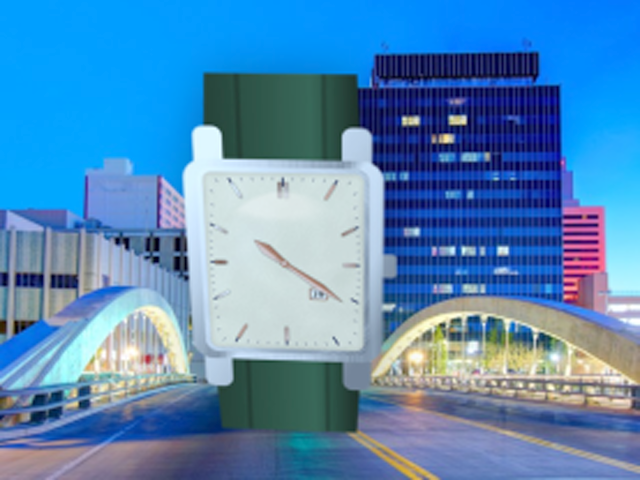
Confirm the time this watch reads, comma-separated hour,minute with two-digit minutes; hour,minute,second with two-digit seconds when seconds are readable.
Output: 10,21
